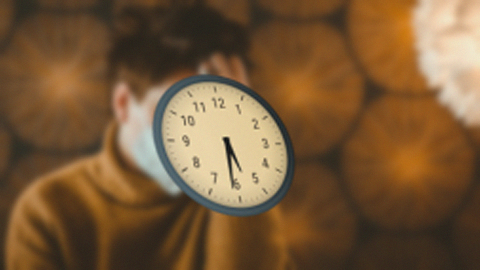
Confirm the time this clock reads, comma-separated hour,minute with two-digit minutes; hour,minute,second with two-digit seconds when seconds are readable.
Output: 5,31
